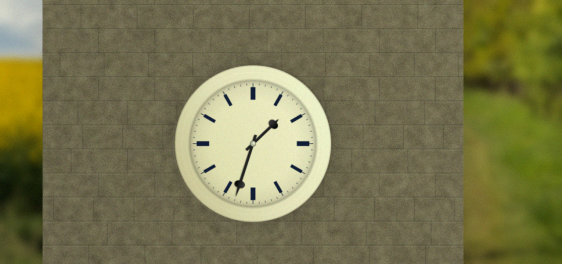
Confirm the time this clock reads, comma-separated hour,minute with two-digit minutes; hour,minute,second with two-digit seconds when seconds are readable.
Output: 1,33
